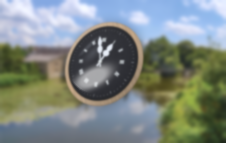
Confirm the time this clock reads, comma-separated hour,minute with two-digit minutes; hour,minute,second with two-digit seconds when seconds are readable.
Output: 12,58
